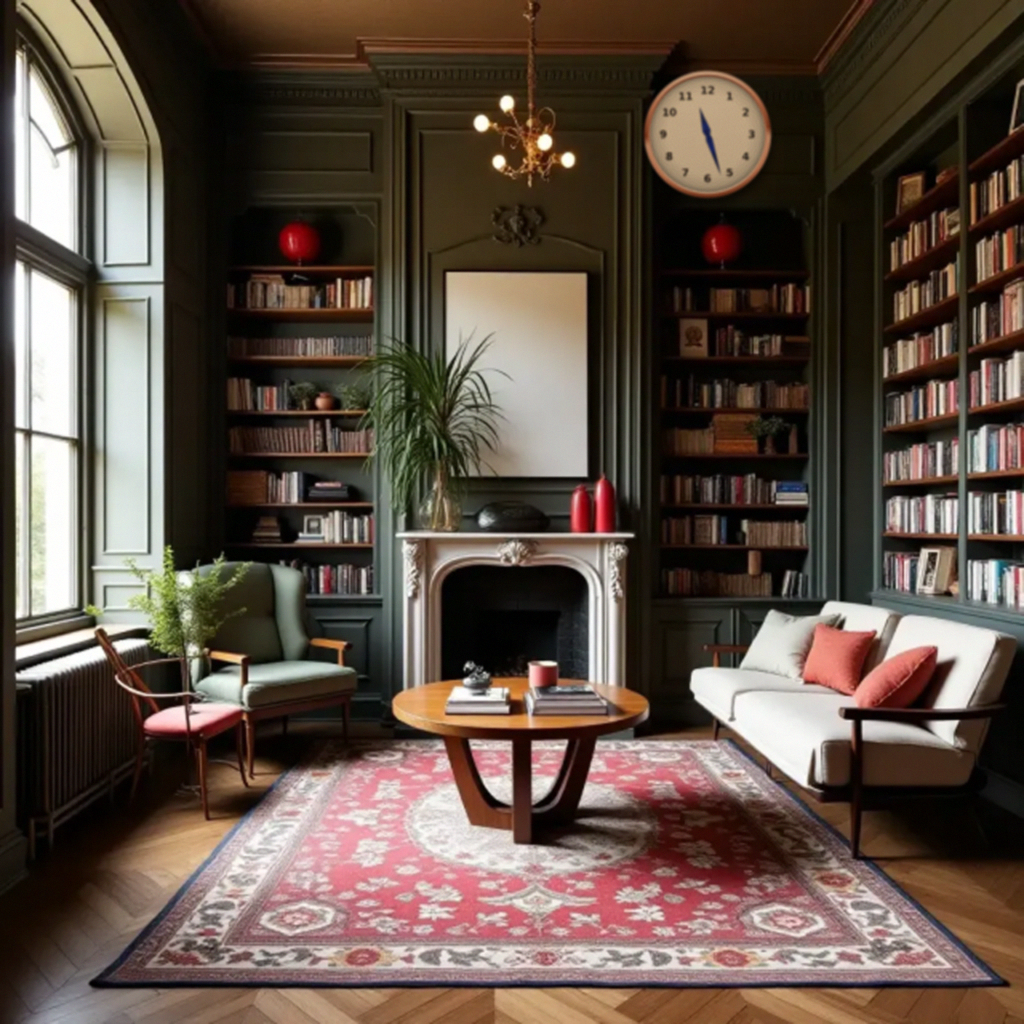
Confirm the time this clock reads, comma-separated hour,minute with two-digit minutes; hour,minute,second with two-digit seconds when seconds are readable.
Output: 11,27
